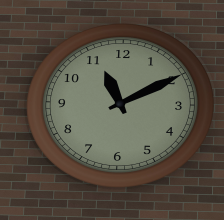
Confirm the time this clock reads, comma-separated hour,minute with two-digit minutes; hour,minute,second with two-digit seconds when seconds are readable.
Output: 11,10
